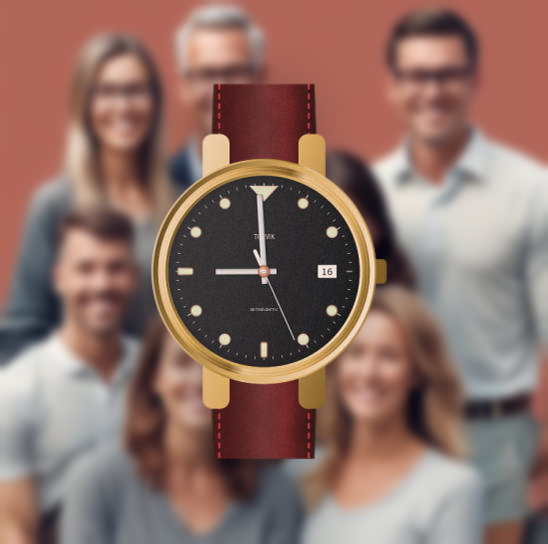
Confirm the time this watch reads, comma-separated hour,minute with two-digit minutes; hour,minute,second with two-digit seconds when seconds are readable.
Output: 8,59,26
